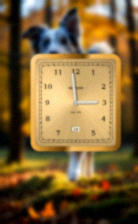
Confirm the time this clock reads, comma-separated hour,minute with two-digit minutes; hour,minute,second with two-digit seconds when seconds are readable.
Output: 2,59
